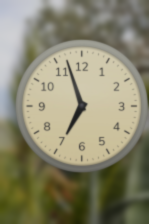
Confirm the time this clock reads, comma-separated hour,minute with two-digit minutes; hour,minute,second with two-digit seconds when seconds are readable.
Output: 6,57
